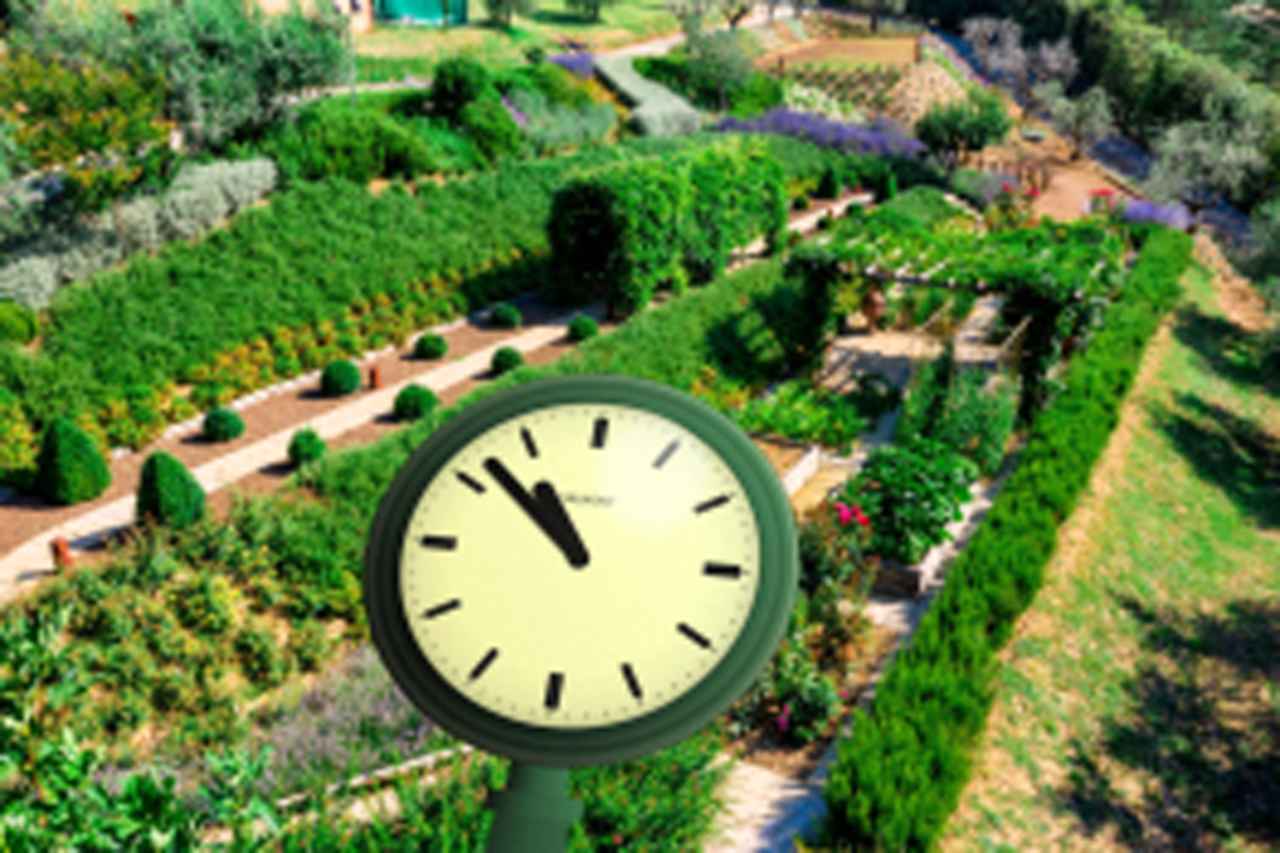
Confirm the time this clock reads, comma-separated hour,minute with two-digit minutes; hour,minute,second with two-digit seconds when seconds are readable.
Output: 10,52
